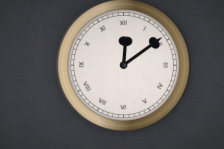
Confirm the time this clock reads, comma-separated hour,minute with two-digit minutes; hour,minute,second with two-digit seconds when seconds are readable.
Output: 12,09
